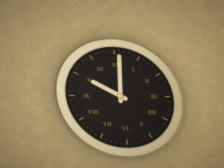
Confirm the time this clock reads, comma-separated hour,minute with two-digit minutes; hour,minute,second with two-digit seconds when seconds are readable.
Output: 10,01
